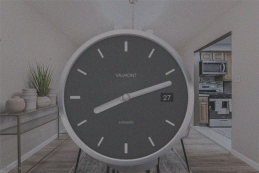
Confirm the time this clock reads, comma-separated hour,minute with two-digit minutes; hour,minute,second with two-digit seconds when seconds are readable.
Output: 8,12
